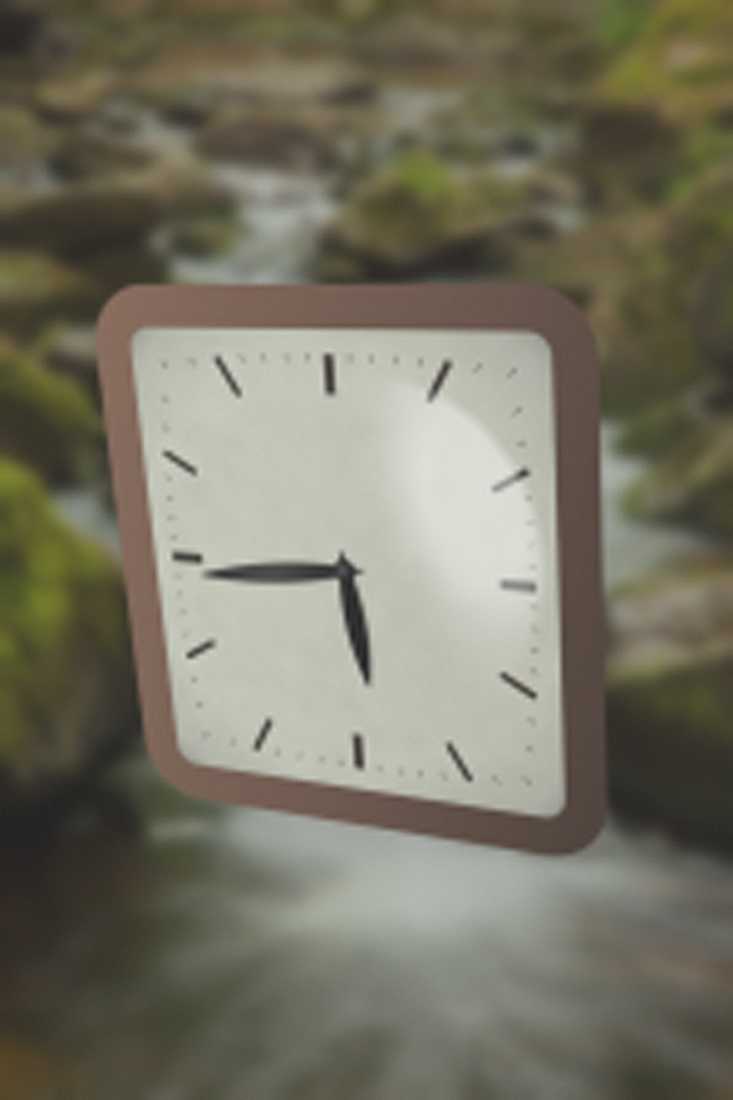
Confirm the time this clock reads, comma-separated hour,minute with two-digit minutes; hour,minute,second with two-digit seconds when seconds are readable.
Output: 5,44
